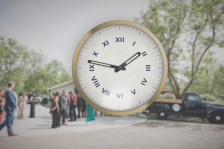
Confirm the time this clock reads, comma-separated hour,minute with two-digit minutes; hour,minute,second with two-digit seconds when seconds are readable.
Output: 1,47
